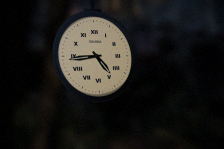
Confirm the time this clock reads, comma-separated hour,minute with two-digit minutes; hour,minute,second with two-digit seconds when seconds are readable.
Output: 4,44
